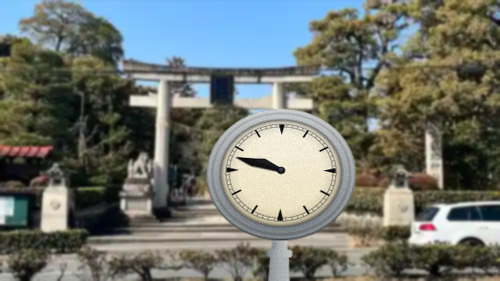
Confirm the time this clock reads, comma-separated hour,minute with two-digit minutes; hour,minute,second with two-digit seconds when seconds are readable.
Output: 9,48
